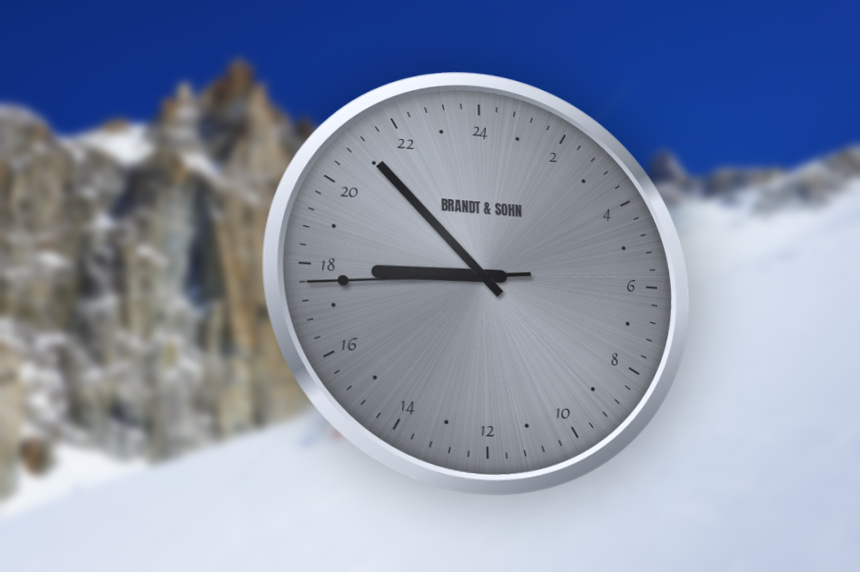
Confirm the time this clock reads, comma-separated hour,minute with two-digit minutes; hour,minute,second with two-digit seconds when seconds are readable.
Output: 17,52,44
